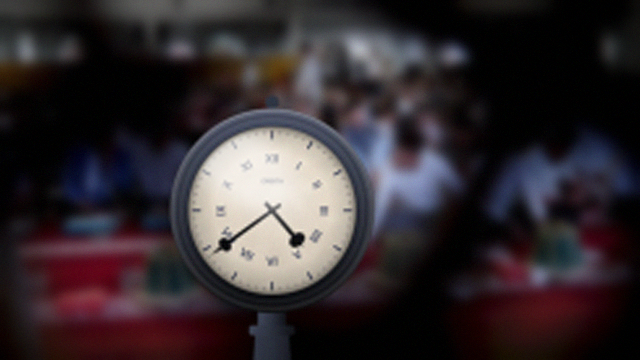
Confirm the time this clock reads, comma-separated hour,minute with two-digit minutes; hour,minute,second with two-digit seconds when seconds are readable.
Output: 4,39
